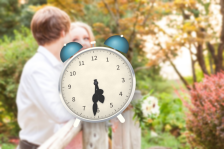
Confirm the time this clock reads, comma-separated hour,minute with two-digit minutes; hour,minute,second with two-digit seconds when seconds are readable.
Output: 5,31
